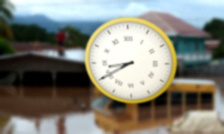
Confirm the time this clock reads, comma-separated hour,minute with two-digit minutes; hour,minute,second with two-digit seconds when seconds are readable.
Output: 8,40
